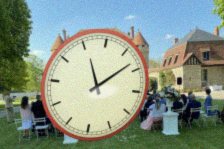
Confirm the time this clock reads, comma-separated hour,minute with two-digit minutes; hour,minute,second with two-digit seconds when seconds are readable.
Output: 11,08
